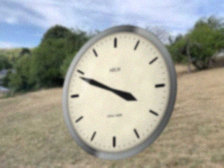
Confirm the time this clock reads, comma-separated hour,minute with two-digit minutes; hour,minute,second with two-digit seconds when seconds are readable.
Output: 3,49
